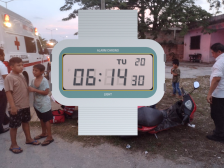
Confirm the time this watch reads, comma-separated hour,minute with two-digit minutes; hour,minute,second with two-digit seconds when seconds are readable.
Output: 6,14,30
